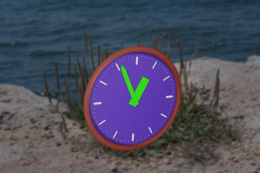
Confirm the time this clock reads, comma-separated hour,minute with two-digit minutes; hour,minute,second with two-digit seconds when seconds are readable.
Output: 12,56
